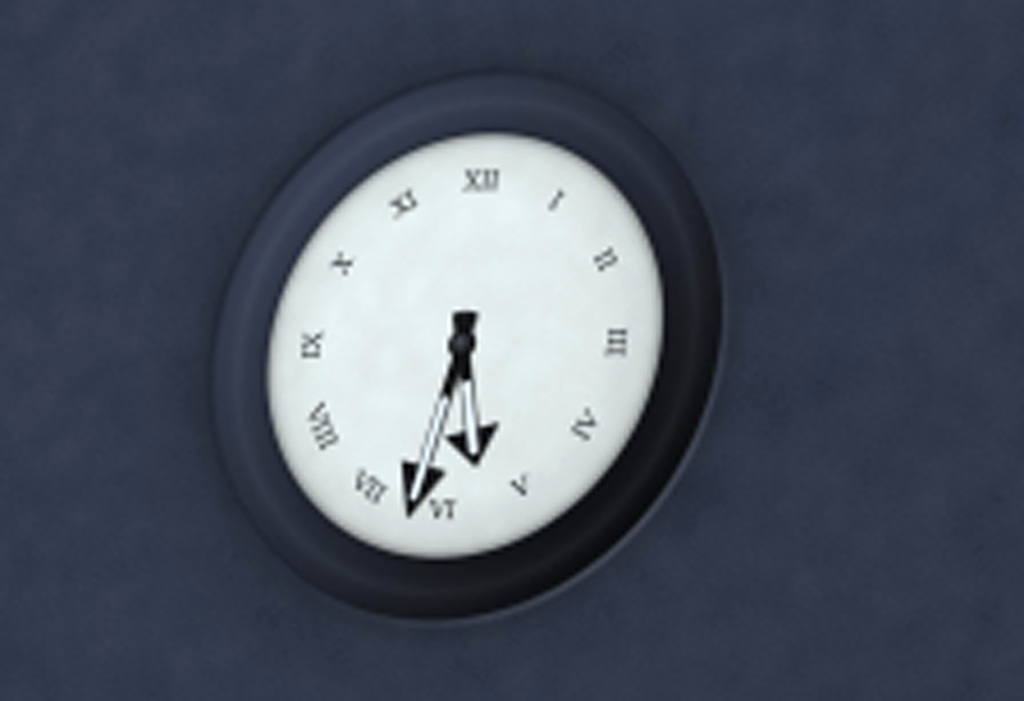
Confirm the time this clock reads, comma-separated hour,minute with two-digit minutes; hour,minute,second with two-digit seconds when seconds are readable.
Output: 5,32
